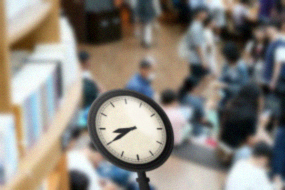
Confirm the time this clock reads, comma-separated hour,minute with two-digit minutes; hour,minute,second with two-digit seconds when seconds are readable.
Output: 8,40
